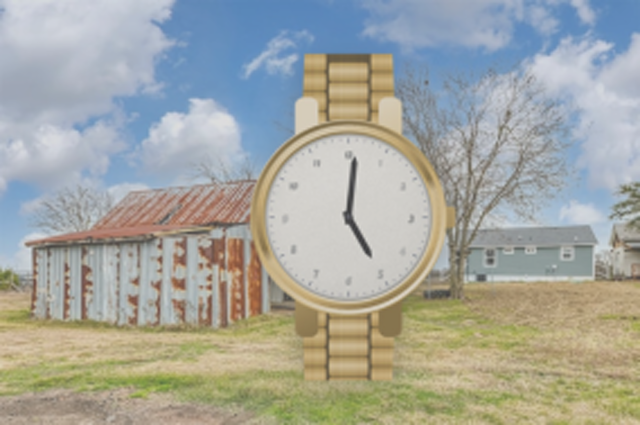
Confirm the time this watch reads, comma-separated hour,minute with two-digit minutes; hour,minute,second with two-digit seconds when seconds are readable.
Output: 5,01
